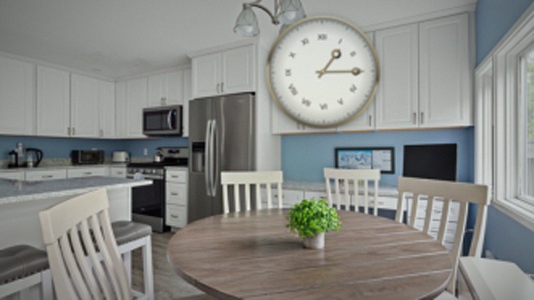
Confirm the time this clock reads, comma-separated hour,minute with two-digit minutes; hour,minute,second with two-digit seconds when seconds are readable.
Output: 1,15
